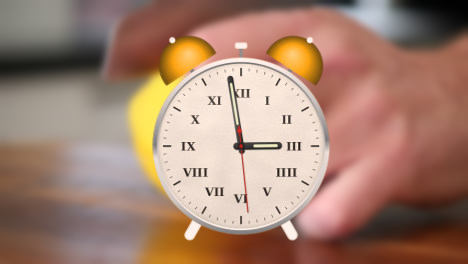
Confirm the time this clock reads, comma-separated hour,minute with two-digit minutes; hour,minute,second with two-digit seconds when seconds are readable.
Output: 2,58,29
